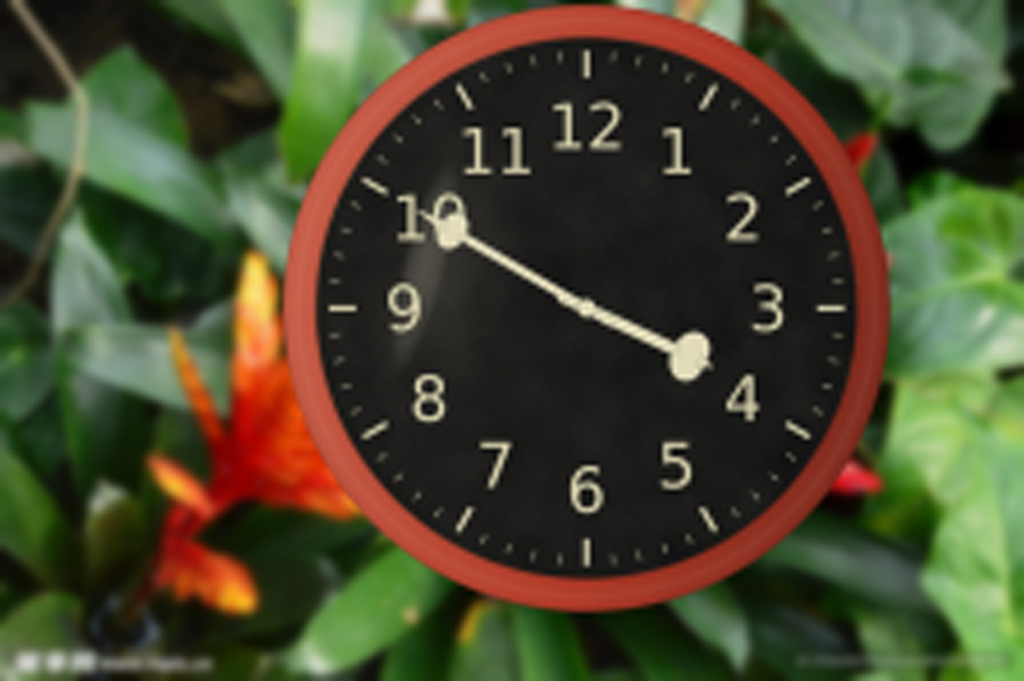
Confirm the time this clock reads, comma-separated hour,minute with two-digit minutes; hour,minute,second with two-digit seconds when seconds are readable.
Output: 3,50
